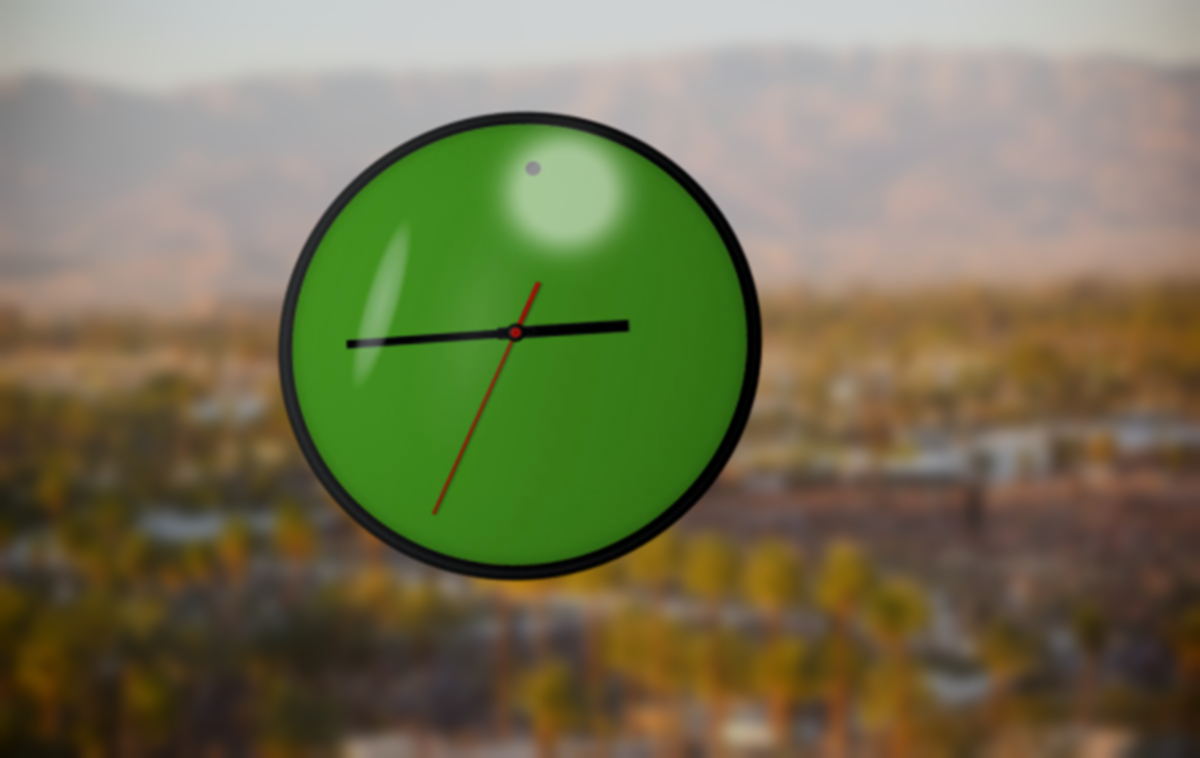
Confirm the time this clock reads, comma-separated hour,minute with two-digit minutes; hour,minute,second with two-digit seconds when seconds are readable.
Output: 2,43,33
